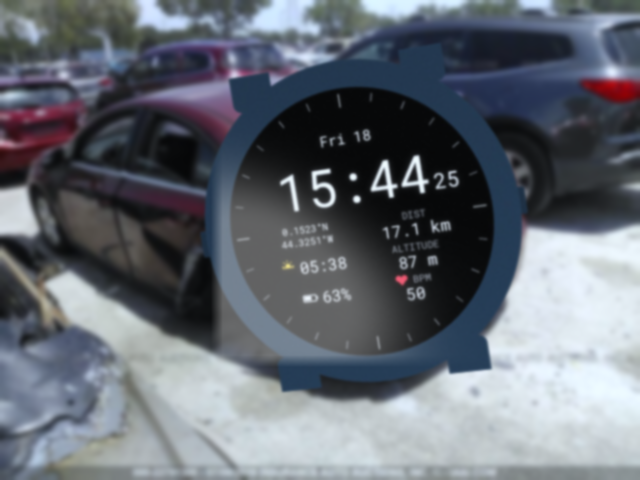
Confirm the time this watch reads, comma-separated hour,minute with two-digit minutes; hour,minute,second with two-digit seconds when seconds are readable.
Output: 15,44,25
